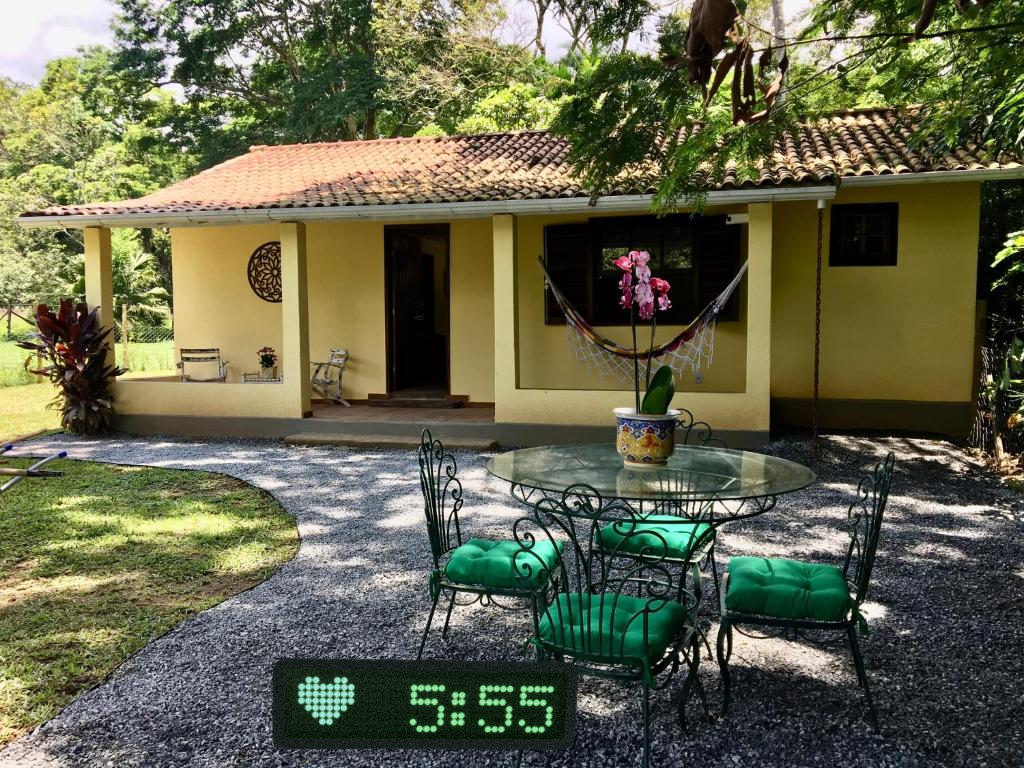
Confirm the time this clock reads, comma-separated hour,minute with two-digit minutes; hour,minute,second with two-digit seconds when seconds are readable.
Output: 5,55
